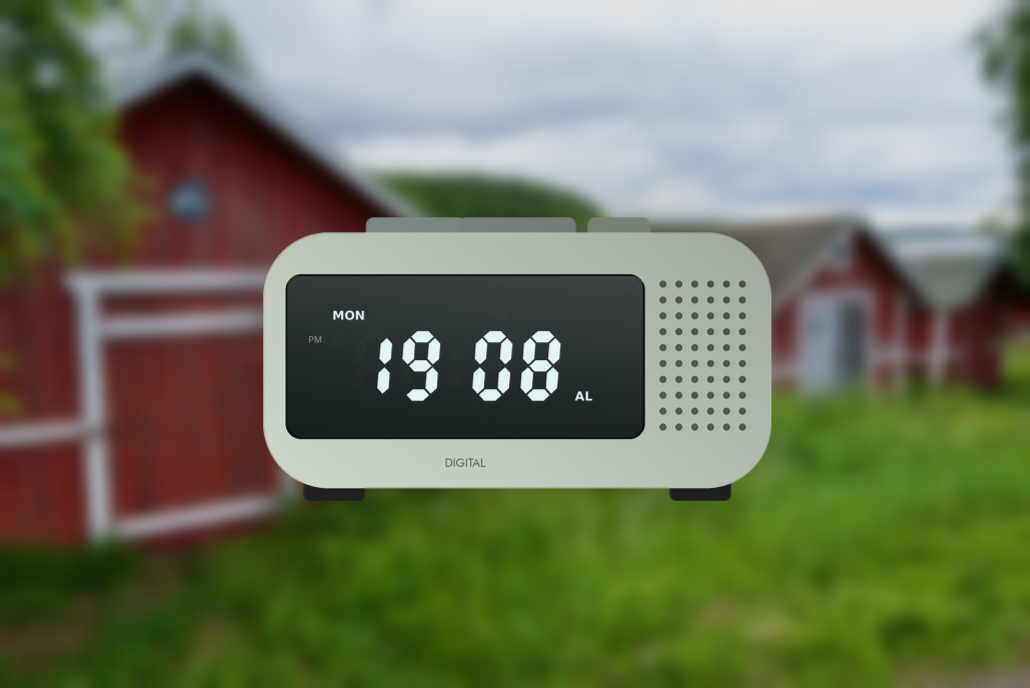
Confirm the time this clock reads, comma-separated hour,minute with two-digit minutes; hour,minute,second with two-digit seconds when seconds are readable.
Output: 19,08
